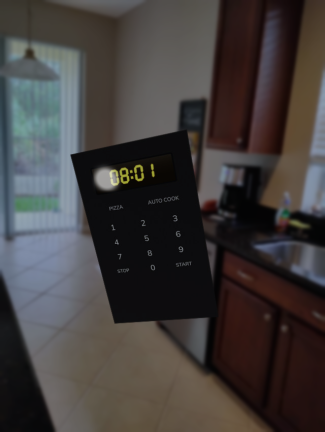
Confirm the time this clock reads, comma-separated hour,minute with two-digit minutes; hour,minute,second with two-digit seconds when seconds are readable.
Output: 8,01
